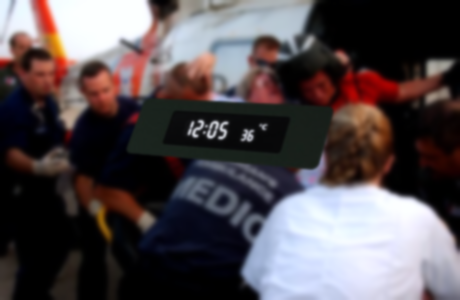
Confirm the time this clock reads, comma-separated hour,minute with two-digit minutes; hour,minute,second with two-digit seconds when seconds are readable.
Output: 12,05
